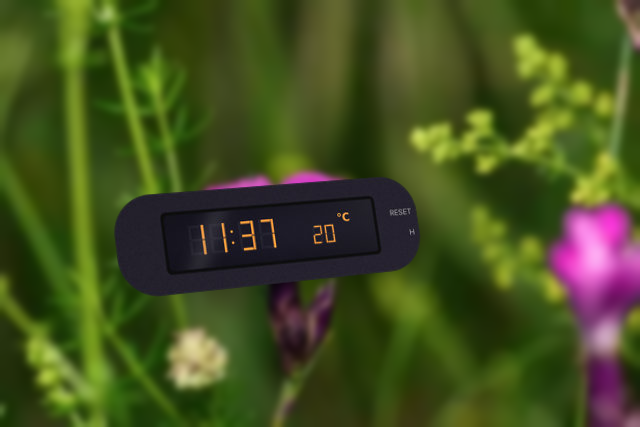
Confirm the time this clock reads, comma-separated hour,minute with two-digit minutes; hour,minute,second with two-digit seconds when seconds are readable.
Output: 11,37
